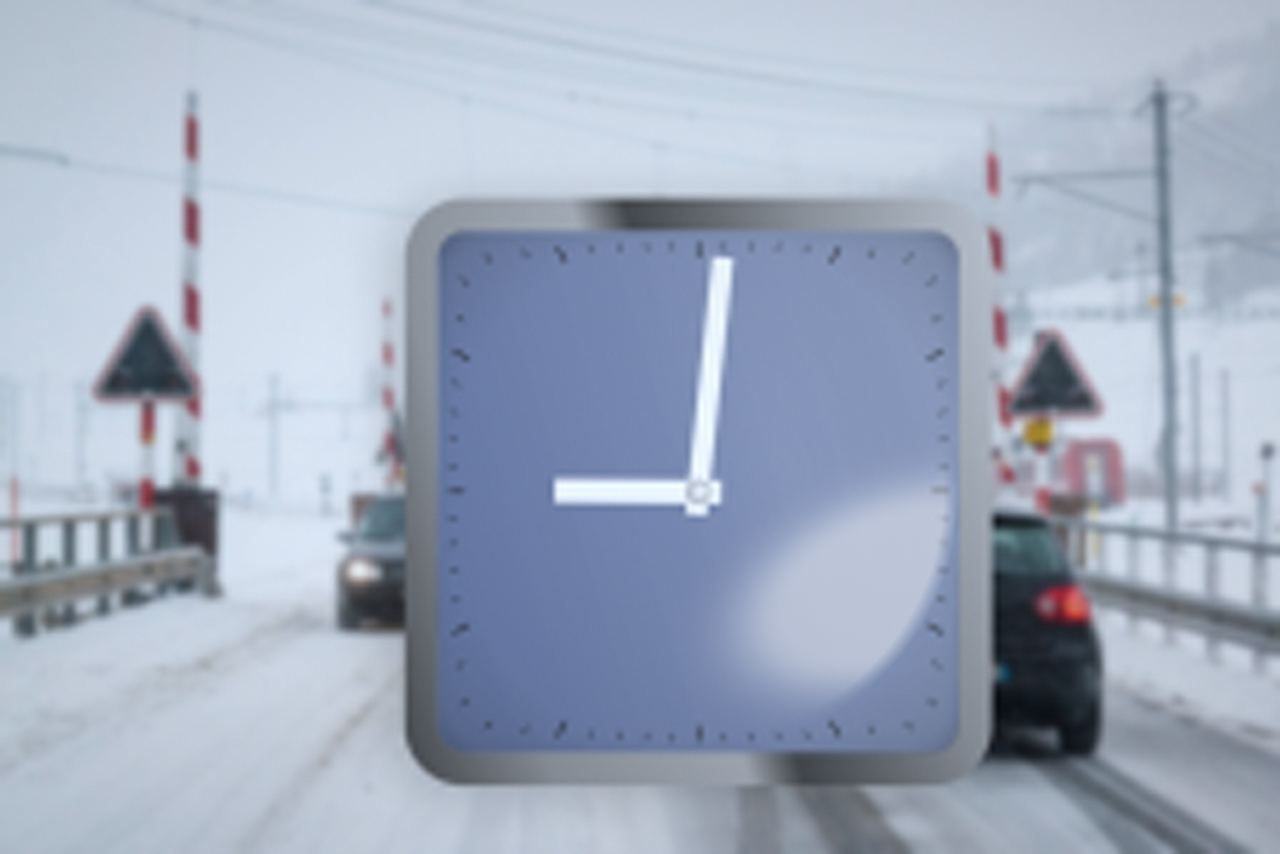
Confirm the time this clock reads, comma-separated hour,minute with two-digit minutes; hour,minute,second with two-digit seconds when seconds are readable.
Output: 9,01
